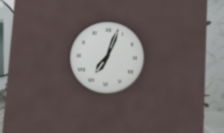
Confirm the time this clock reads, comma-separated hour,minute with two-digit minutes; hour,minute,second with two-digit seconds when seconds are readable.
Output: 7,03
